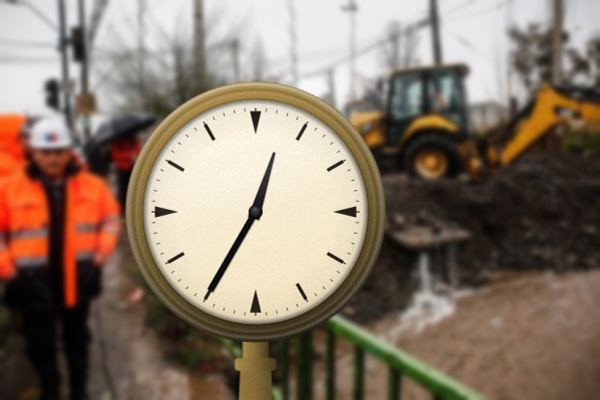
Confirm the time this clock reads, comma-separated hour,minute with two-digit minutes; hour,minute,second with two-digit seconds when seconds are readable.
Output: 12,35
